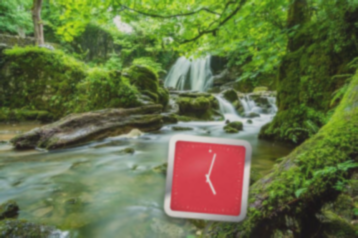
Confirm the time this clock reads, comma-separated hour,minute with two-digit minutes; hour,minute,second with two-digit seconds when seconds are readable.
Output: 5,02
